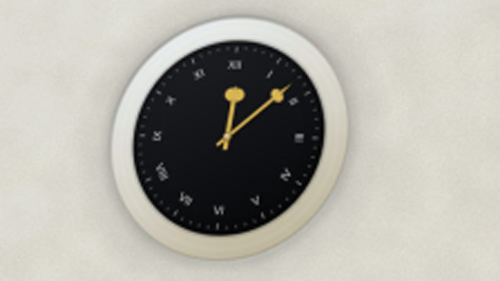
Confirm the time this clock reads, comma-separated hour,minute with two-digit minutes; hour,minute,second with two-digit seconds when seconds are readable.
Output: 12,08
